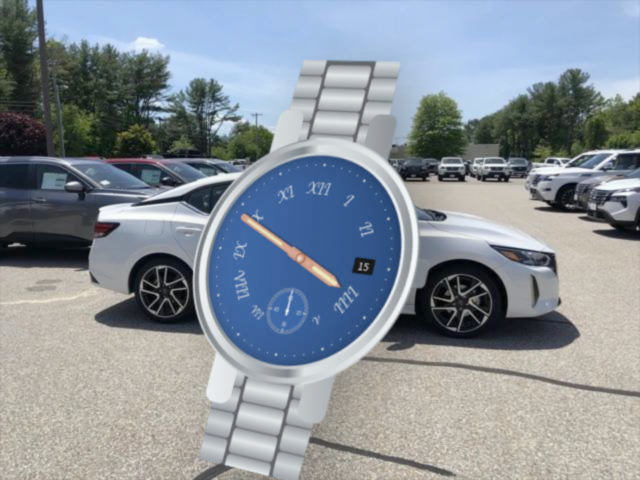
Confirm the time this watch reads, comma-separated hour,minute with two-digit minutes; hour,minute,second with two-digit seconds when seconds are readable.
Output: 3,49
